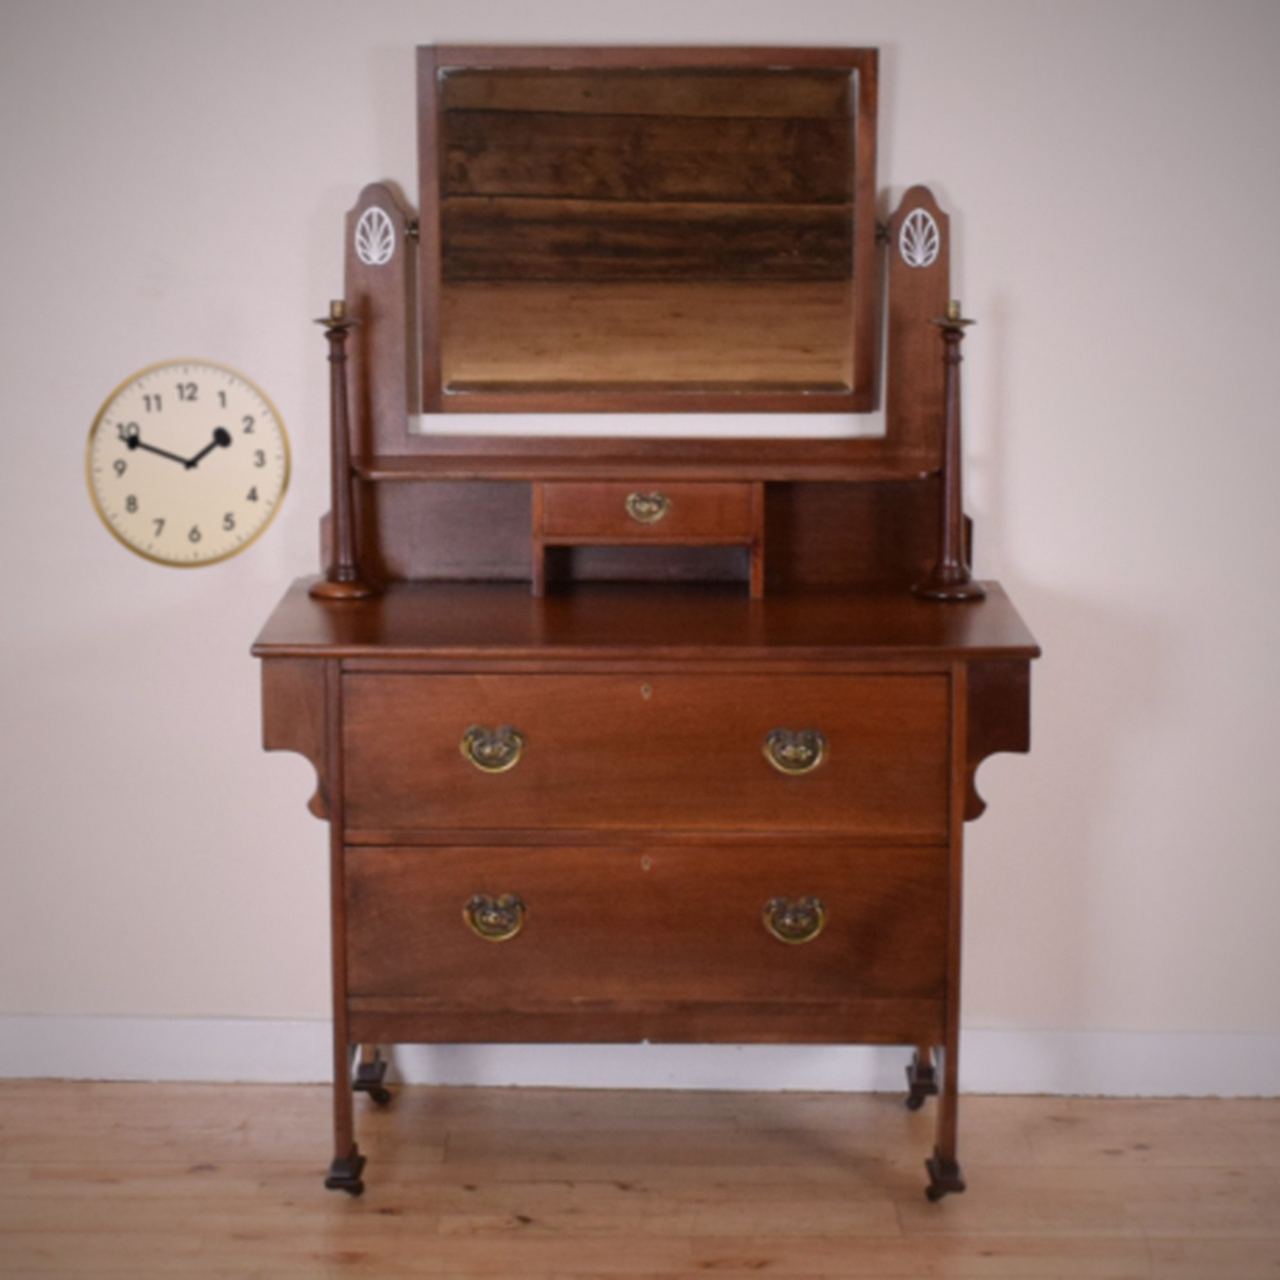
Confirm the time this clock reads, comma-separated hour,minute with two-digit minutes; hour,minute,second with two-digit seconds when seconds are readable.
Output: 1,49
